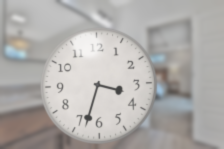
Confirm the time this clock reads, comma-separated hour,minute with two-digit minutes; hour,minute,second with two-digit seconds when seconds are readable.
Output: 3,33
